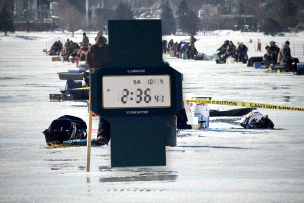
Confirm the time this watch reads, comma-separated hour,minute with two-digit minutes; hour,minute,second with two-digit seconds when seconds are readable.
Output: 2,36,41
